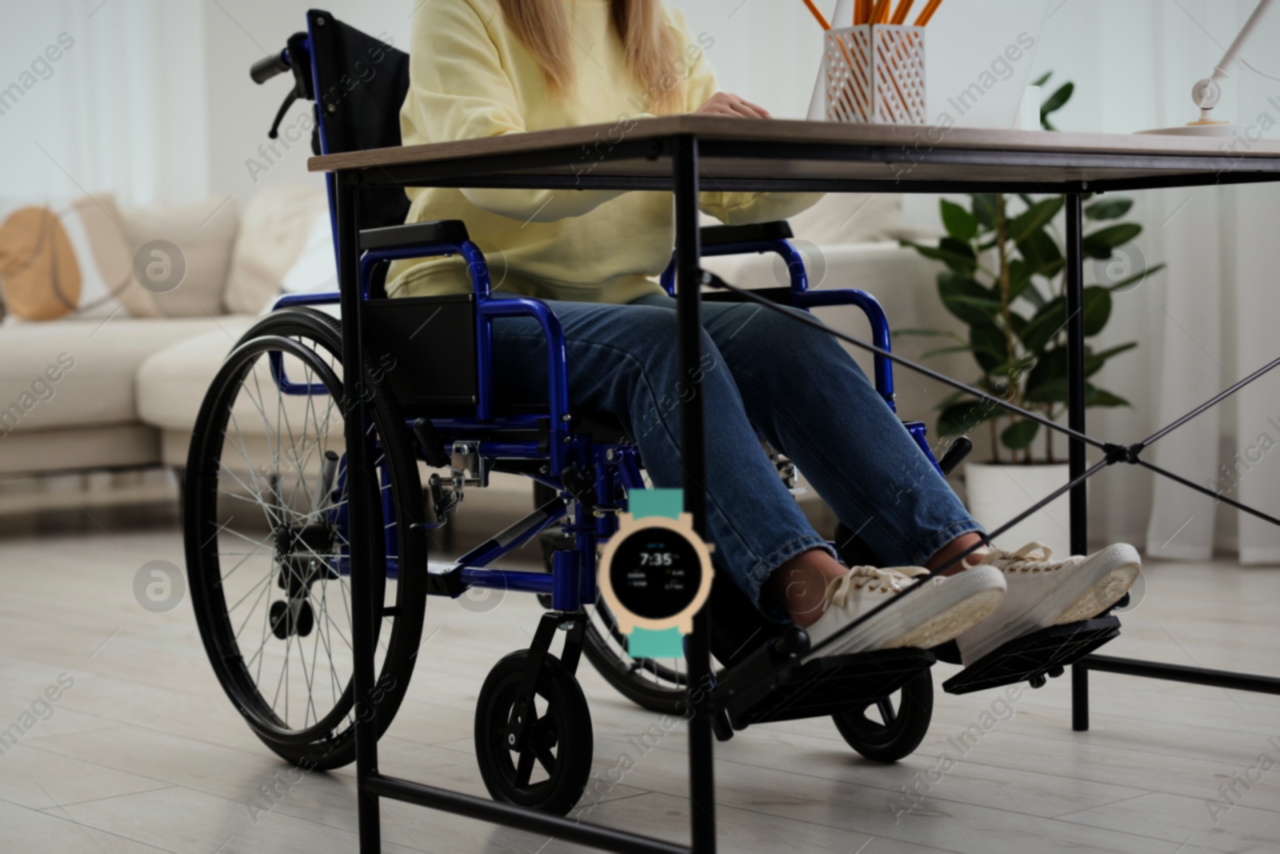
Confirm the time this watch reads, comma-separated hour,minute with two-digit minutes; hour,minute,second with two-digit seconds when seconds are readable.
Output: 7,35
